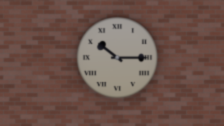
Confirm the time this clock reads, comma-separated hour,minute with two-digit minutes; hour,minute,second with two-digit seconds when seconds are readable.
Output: 10,15
